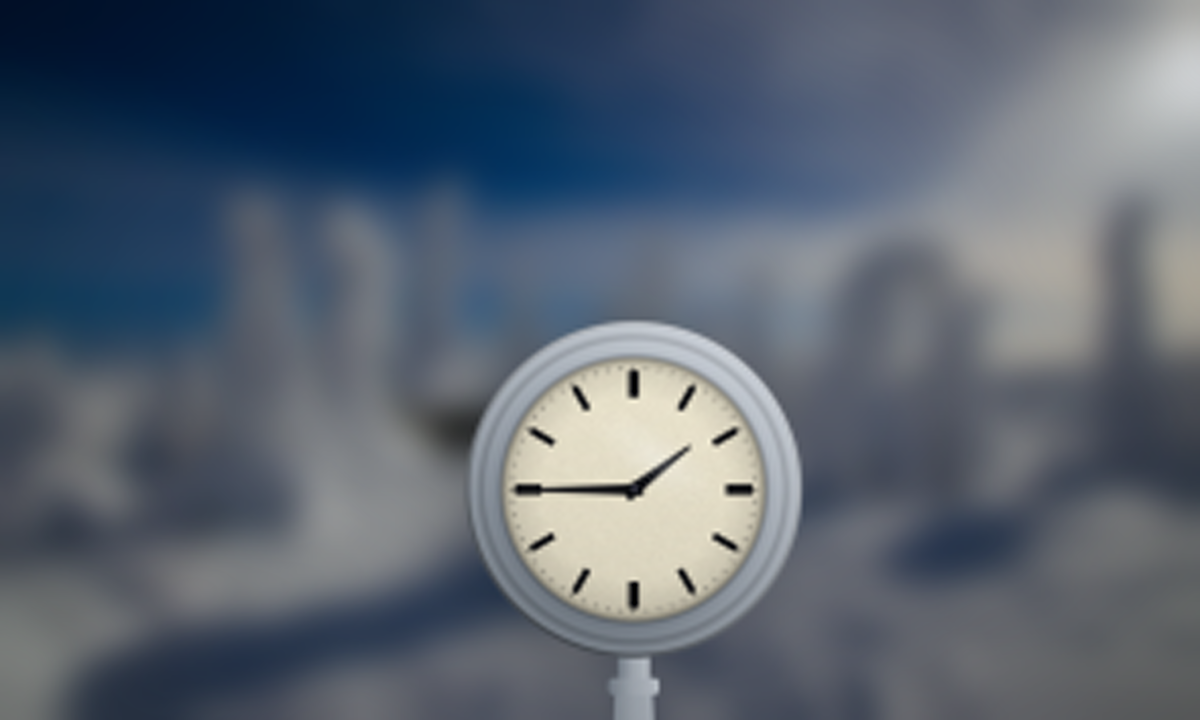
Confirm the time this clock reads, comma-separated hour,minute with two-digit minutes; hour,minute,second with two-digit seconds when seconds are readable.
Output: 1,45
